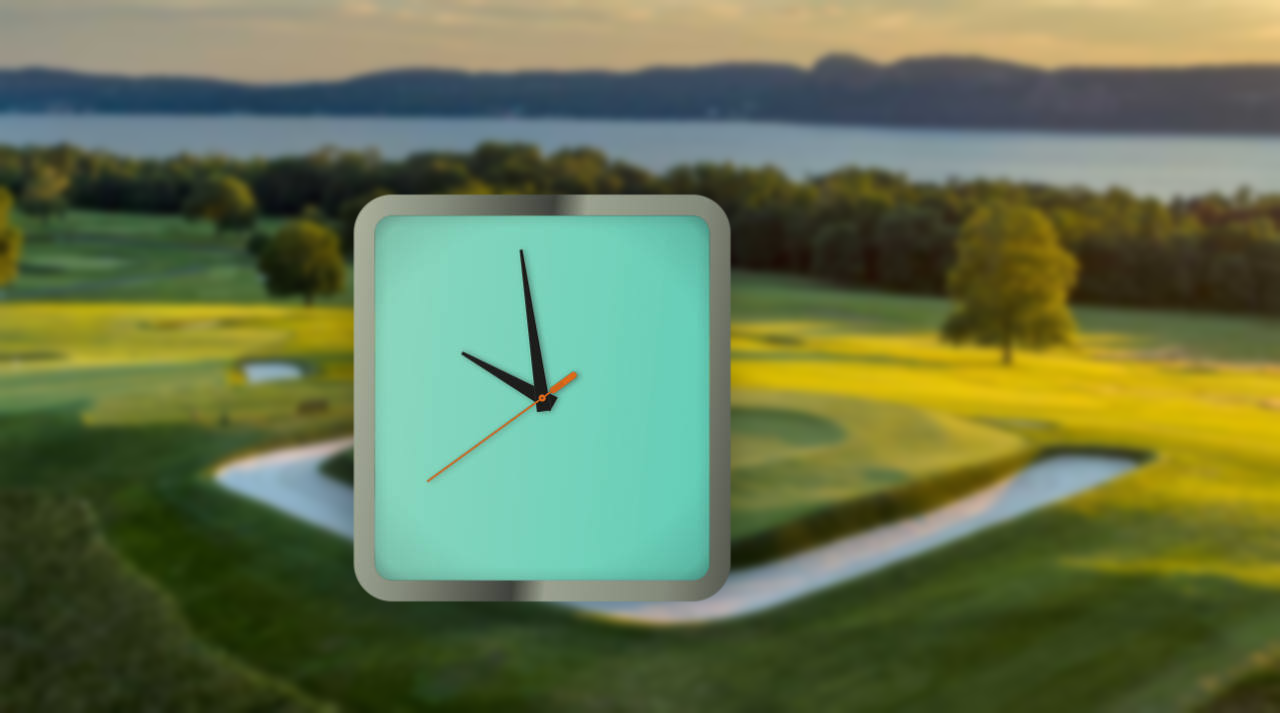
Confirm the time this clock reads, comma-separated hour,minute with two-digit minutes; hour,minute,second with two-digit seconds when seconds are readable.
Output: 9,58,39
